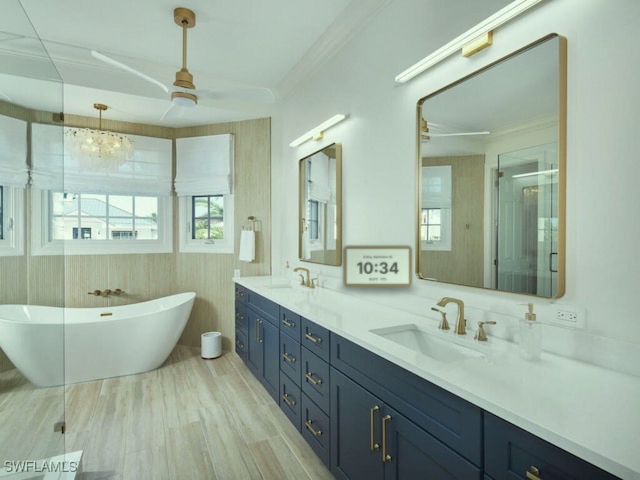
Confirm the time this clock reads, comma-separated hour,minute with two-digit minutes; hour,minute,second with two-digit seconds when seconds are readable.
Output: 10,34
